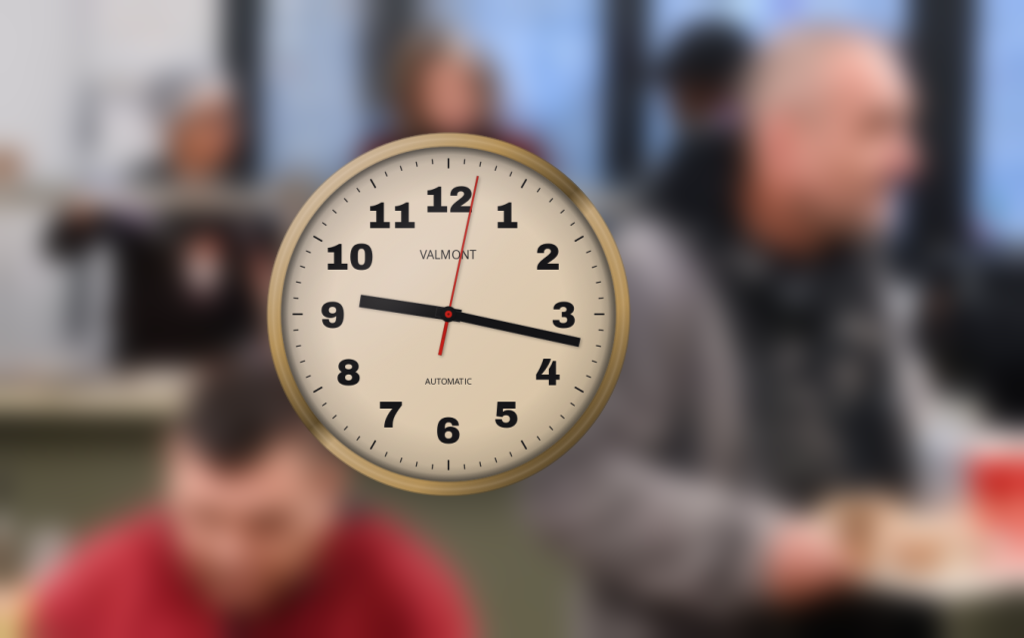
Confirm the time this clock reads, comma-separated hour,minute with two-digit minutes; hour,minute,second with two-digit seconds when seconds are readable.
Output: 9,17,02
